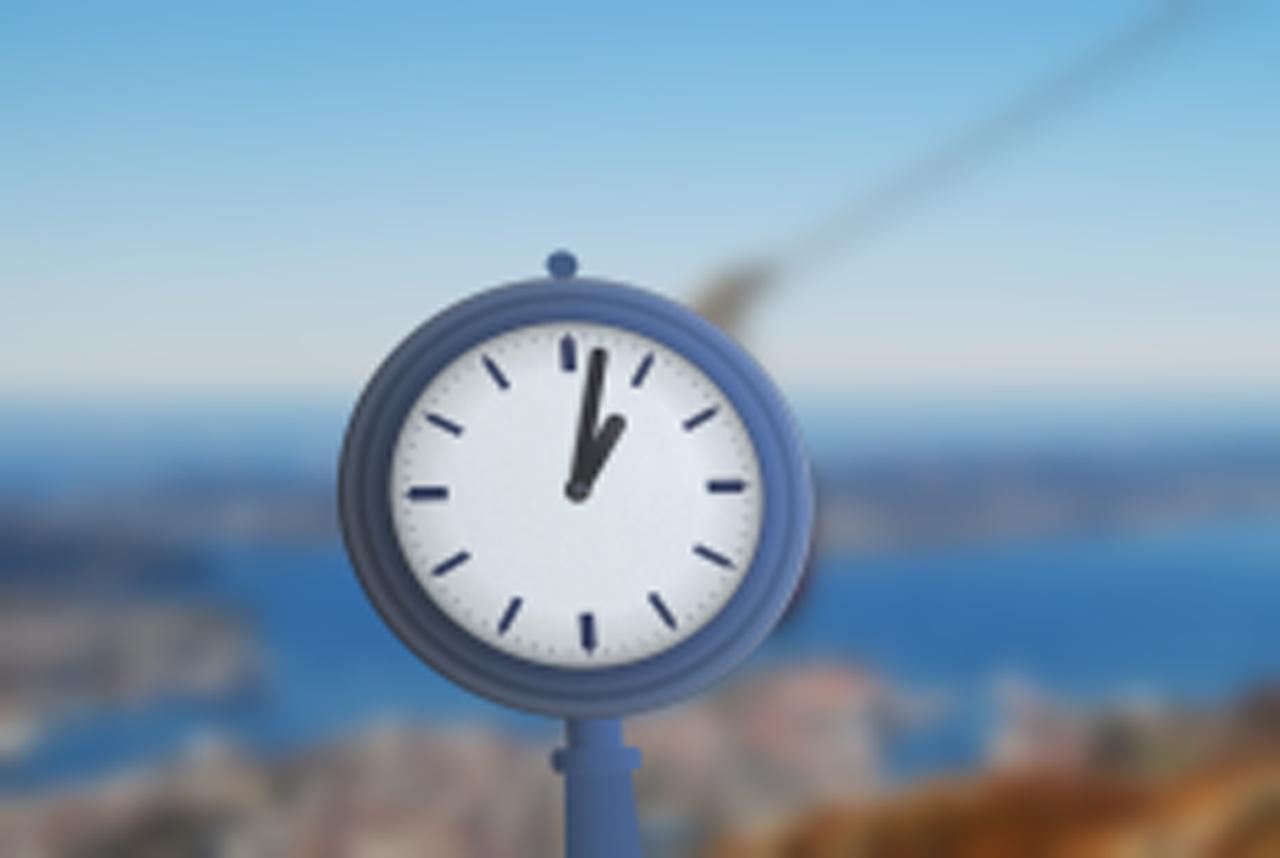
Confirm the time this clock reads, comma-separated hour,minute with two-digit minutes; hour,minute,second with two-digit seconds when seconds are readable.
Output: 1,02
